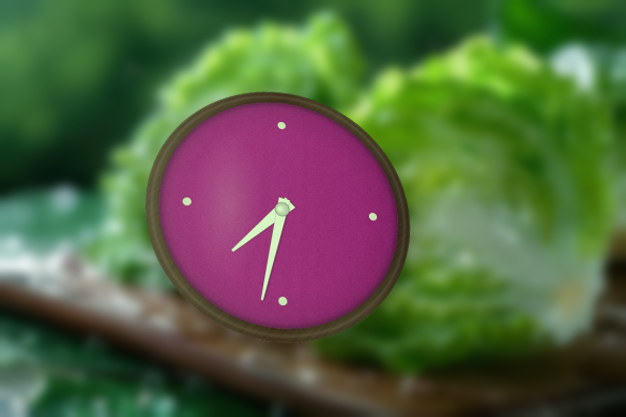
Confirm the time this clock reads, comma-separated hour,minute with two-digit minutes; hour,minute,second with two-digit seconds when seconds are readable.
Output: 7,32
